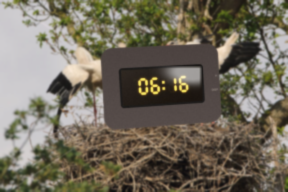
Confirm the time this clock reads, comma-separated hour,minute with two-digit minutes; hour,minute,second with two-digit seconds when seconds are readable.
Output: 6,16
